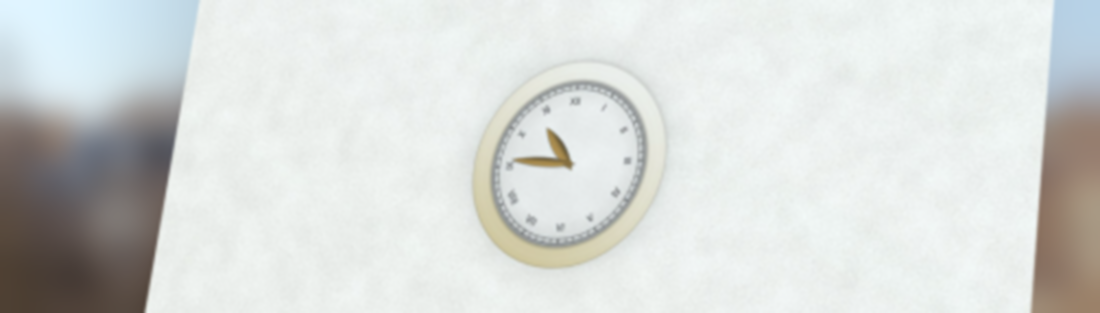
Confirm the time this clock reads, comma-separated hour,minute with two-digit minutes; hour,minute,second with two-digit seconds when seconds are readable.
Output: 10,46
